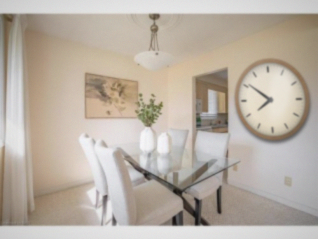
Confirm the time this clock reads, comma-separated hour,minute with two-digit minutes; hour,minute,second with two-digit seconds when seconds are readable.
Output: 7,51
